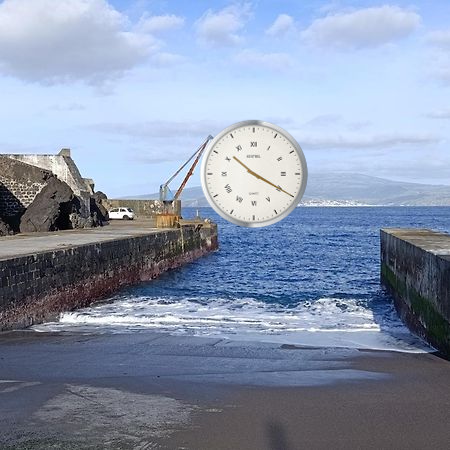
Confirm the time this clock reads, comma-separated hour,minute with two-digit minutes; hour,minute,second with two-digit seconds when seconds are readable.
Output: 10,20
